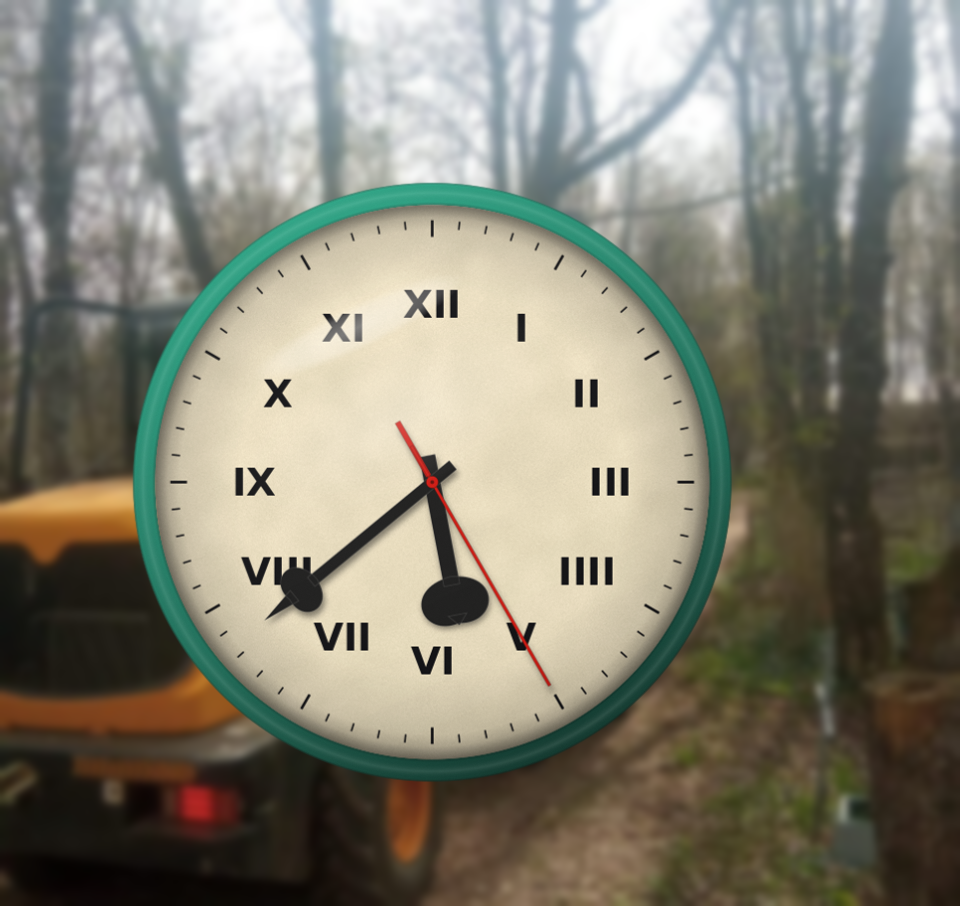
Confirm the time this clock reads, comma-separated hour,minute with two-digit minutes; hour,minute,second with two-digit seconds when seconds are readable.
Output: 5,38,25
